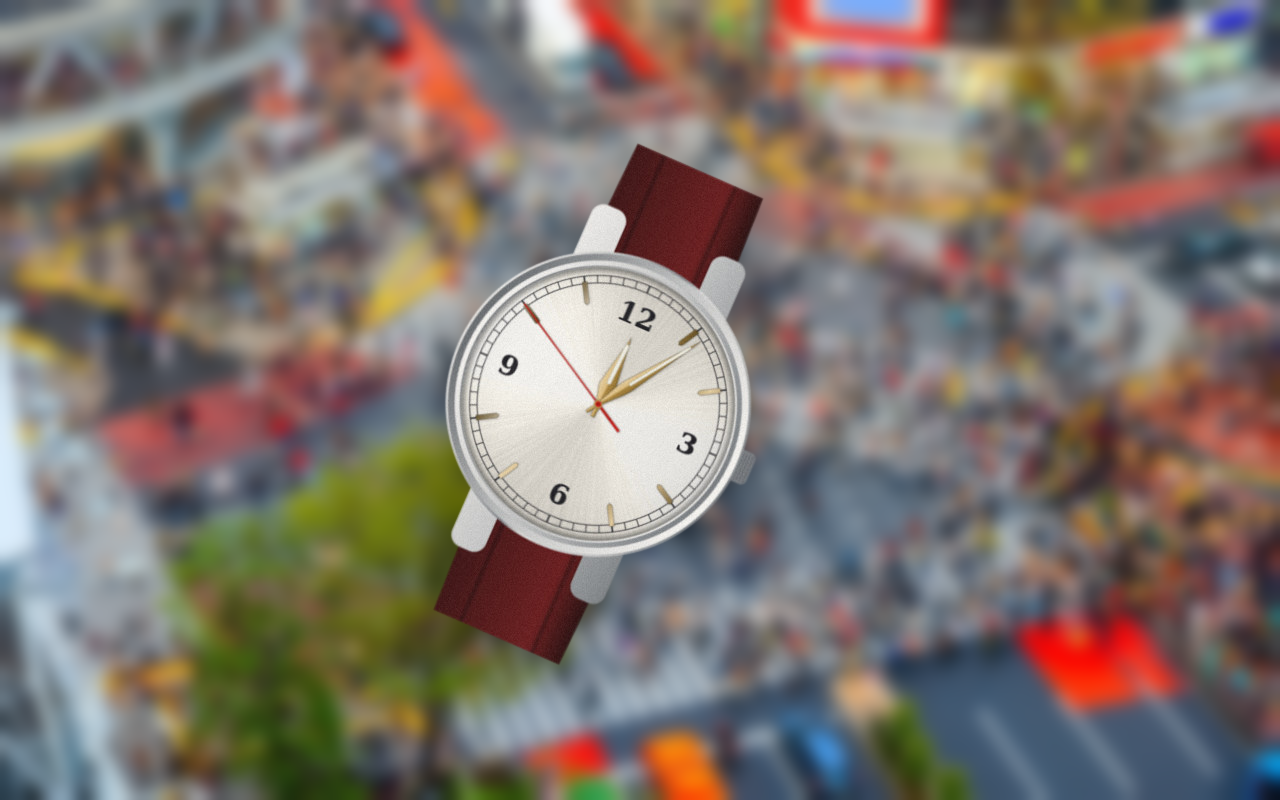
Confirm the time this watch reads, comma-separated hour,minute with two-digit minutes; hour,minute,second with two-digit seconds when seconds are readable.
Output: 12,05,50
